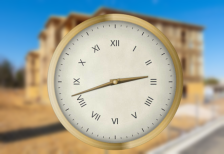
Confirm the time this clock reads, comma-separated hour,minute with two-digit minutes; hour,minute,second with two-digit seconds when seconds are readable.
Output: 2,42
